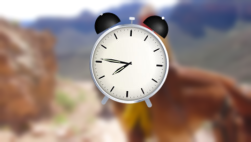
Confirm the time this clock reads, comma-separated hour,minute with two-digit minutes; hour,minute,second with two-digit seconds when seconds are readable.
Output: 7,46
